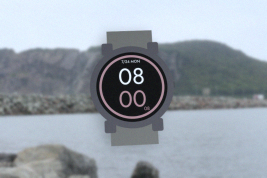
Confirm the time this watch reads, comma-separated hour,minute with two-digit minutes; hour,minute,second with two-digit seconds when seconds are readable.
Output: 8,00
